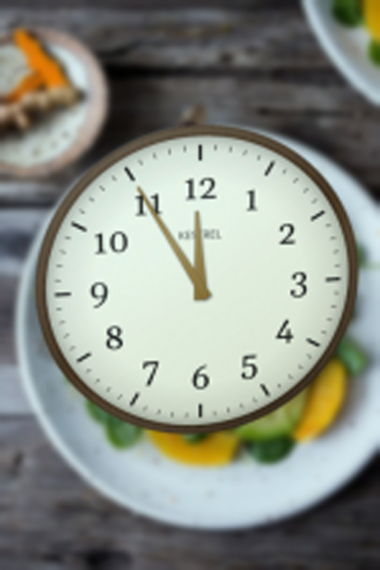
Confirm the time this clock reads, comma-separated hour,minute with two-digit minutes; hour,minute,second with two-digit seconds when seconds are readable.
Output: 11,55
